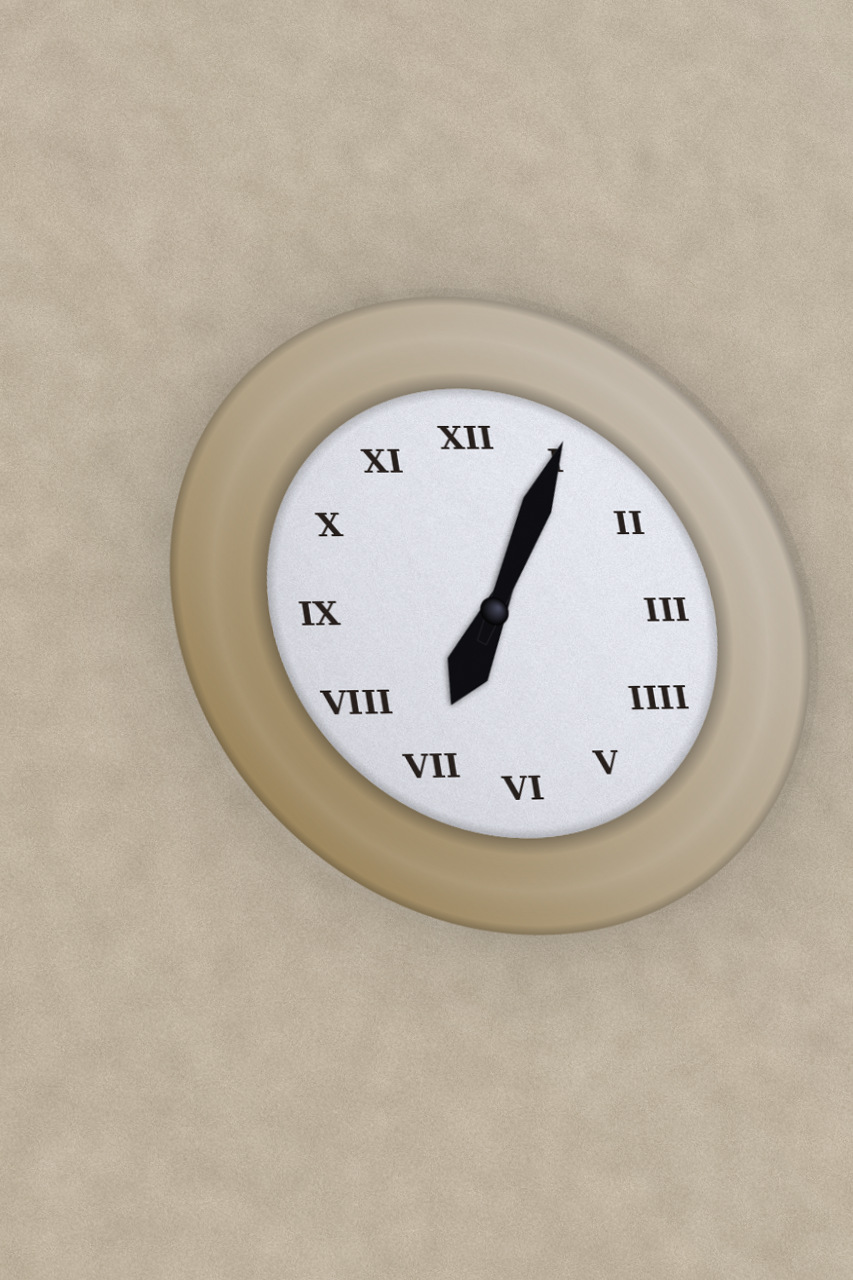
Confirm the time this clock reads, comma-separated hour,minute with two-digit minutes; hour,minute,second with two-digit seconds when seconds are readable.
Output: 7,05
